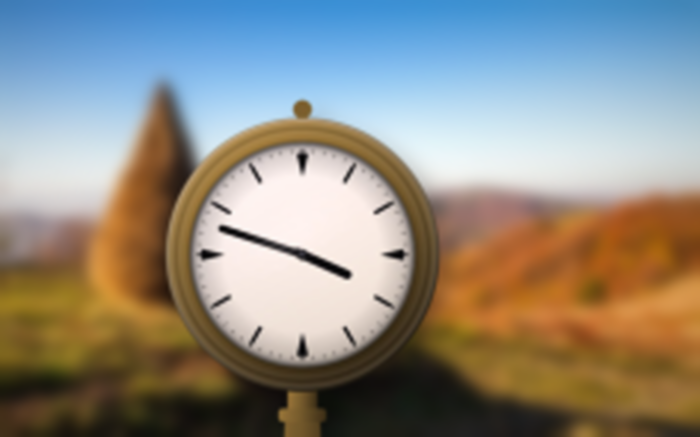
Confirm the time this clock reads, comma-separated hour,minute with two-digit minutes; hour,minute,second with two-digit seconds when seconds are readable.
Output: 3,48
